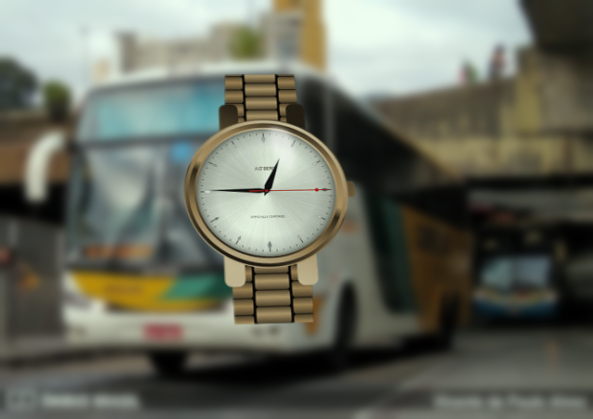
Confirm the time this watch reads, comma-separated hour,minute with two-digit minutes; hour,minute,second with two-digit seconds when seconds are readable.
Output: 12,45,15
